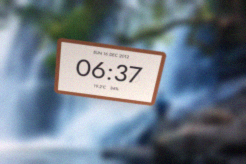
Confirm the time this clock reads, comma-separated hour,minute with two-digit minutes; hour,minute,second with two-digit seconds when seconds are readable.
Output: 6,37
